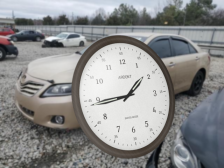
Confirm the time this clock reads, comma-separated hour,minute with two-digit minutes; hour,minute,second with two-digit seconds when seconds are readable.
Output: 1,44
